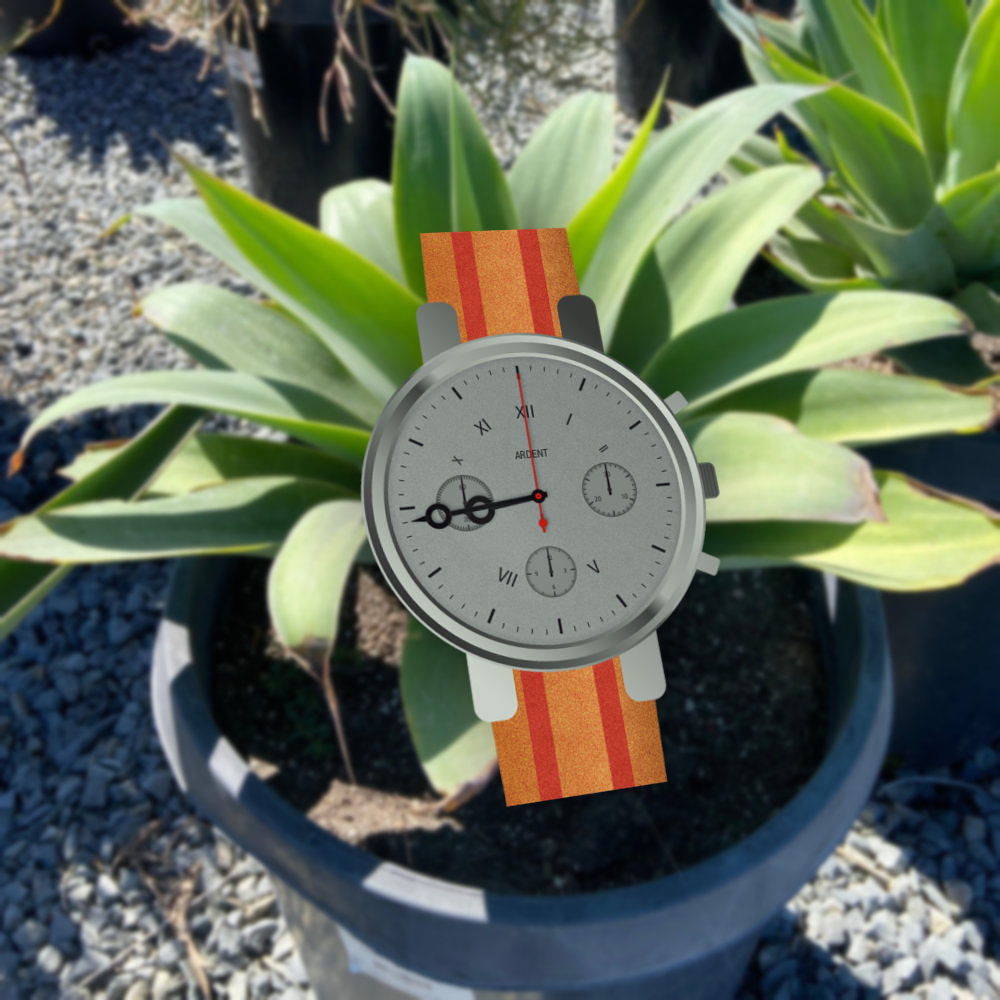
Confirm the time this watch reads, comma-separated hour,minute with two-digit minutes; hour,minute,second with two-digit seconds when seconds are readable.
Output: 8,44
